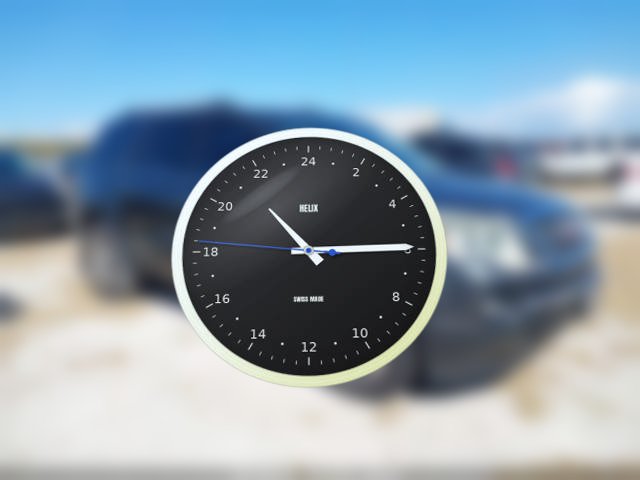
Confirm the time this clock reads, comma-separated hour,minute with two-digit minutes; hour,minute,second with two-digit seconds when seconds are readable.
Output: 21,14,46
